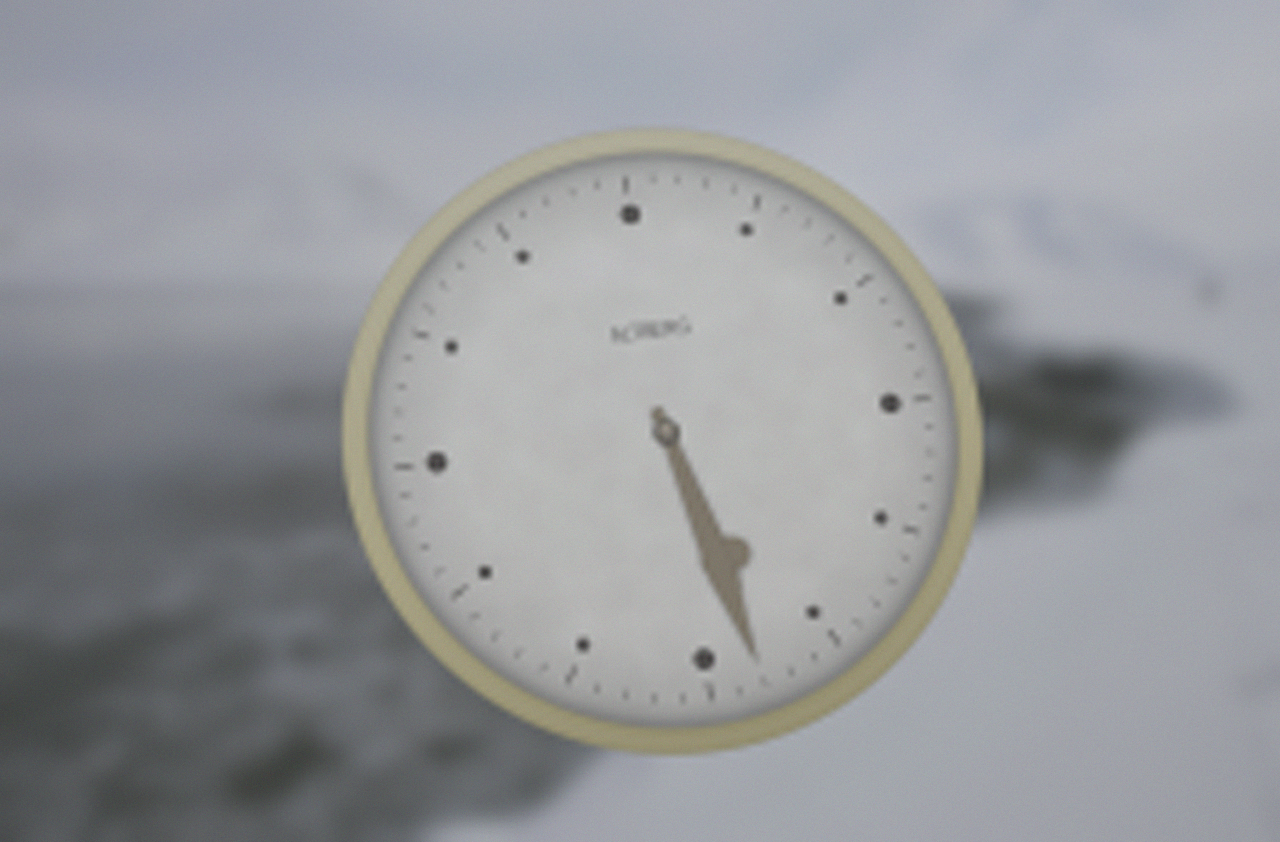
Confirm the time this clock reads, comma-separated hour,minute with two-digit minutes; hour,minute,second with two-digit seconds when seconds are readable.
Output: 5,28
